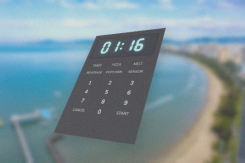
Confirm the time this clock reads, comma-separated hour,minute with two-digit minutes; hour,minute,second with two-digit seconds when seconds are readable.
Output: 1,16
